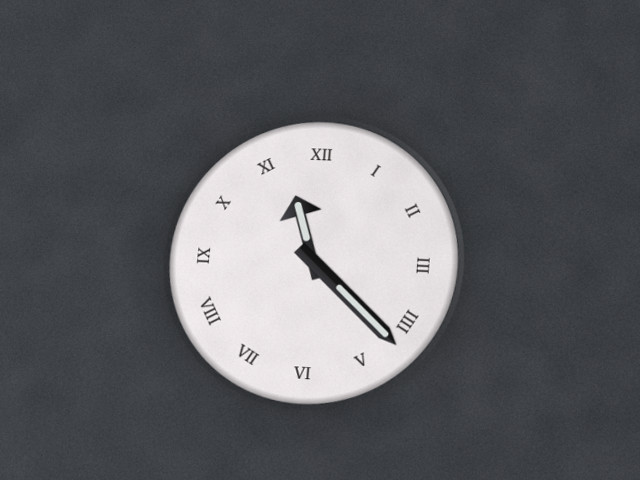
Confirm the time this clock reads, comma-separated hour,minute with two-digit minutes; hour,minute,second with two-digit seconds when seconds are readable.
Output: 11,22
